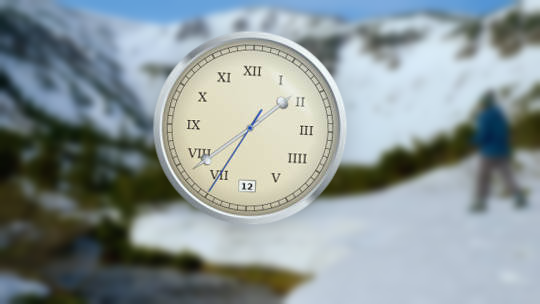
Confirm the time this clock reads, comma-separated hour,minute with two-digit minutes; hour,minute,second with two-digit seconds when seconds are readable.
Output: 1,38,35
